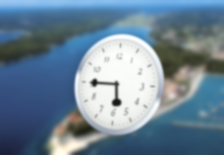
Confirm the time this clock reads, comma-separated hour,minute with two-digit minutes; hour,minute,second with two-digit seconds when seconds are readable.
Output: 5,45
